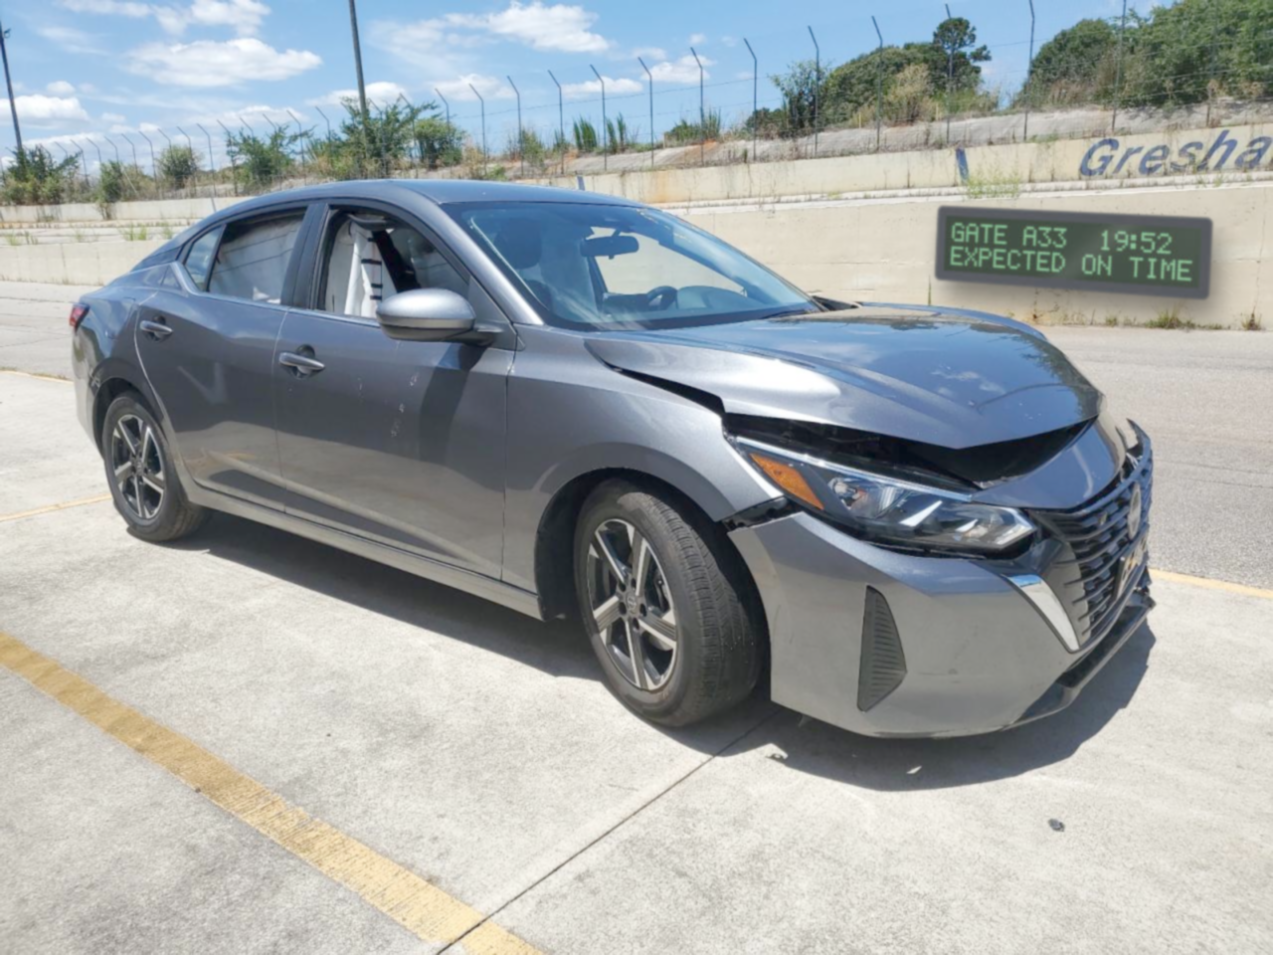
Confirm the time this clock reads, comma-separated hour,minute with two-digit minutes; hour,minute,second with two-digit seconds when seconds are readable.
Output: 19,52
